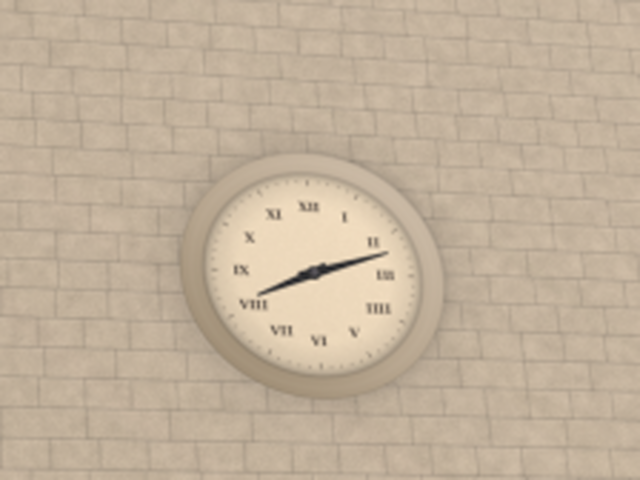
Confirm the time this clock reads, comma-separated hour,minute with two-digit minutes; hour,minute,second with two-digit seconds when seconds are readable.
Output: 8,12
